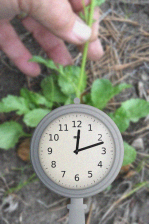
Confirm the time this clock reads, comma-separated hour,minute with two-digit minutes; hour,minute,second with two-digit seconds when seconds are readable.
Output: 12,12
